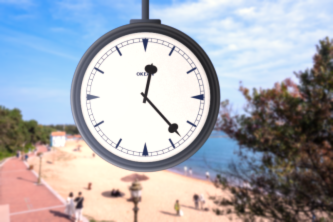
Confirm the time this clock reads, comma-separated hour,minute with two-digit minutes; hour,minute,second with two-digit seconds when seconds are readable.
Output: 12,23
